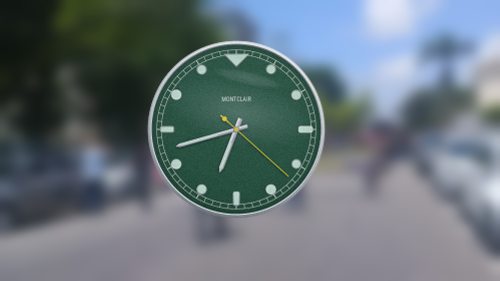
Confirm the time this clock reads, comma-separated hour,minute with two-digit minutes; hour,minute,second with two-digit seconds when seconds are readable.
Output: 6,42,22
